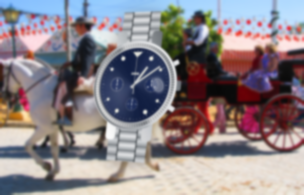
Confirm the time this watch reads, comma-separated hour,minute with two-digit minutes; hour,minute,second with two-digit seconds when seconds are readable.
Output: 1,09
